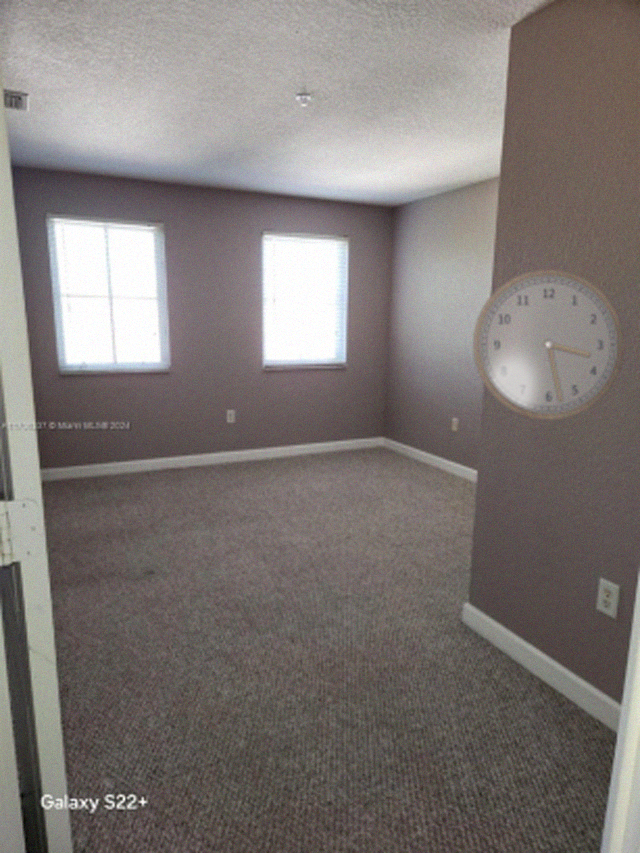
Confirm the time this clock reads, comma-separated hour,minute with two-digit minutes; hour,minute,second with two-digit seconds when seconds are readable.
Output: 3,28
